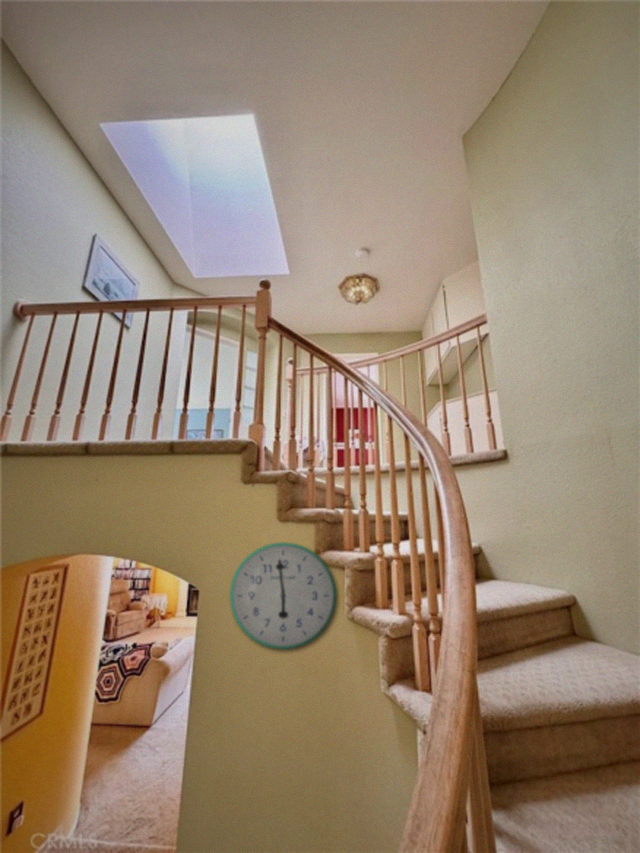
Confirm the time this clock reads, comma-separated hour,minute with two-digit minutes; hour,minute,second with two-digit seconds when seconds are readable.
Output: 5,59
